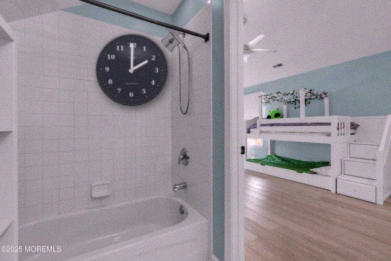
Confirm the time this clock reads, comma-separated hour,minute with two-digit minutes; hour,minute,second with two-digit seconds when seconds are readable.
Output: 2,00
